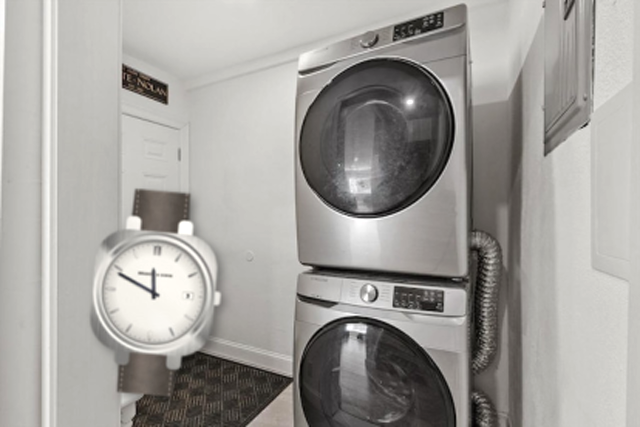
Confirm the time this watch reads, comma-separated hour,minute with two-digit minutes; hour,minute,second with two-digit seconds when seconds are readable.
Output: 11,49
